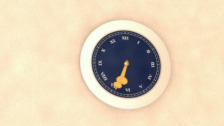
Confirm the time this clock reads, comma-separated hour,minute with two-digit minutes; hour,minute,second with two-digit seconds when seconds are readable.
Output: 6,34
